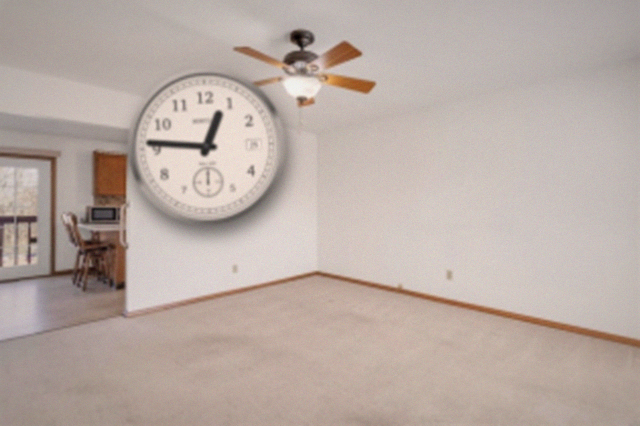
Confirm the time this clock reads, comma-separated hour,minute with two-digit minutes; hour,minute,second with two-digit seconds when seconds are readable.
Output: 12,46
